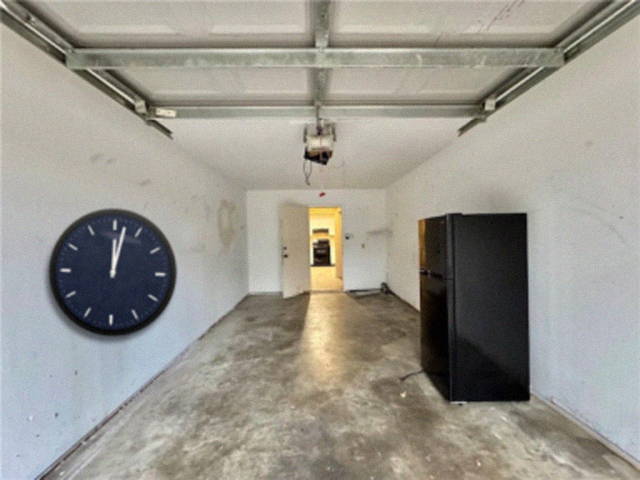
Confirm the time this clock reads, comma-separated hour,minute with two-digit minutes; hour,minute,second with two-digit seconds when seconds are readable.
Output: 12,02
